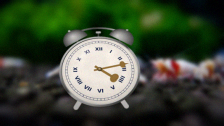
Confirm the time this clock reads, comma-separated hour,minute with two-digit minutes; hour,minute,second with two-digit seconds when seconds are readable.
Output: 4,13
